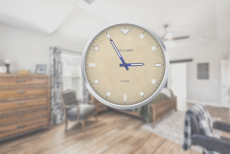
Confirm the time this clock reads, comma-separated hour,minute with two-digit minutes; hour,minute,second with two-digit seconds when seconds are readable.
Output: 2,55
